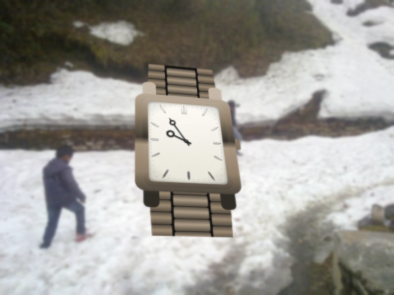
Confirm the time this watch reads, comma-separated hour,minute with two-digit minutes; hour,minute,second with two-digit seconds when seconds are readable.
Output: 9,55
